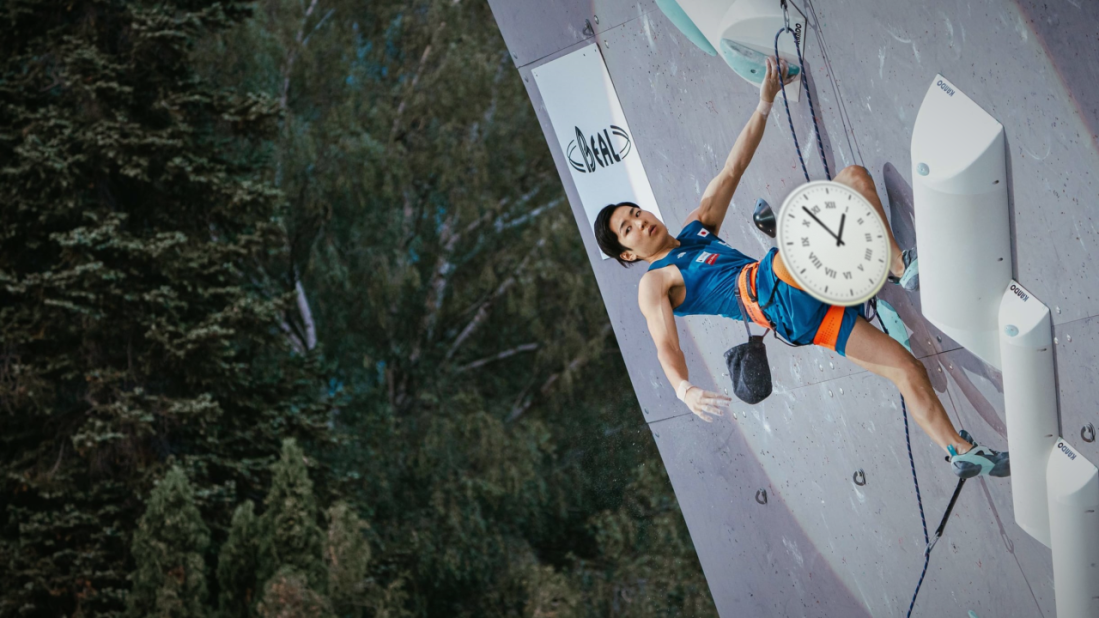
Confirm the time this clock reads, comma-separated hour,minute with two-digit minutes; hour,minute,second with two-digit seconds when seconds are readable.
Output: 12,53
